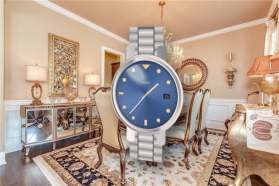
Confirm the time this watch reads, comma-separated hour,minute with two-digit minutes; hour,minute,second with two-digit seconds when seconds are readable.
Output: 1,37
